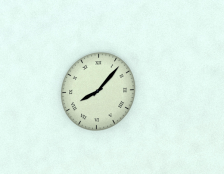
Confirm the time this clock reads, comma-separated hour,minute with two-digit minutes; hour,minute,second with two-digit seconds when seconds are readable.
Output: 8,07
